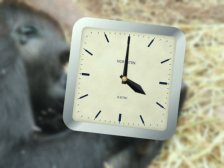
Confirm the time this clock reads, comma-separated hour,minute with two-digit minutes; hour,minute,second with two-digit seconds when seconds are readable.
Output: 4,00
